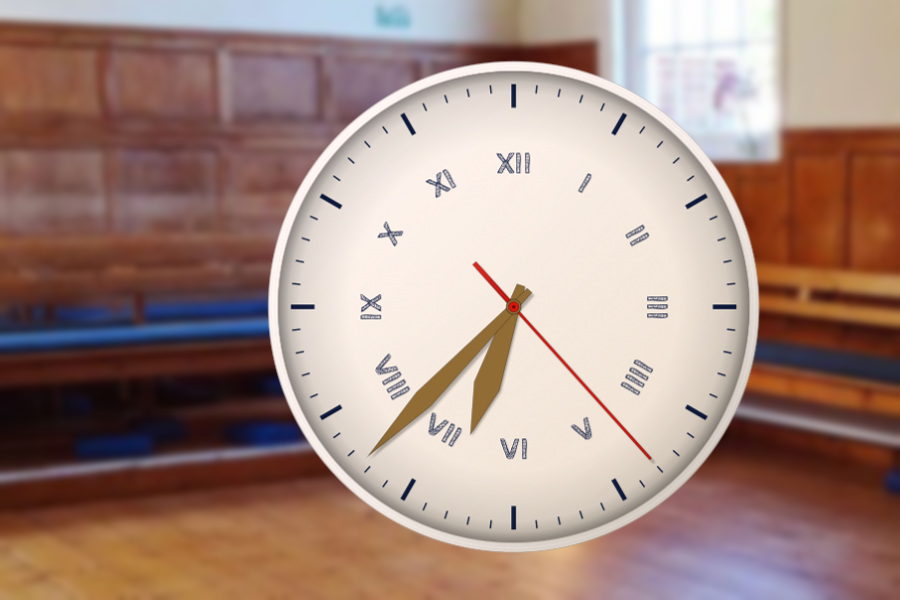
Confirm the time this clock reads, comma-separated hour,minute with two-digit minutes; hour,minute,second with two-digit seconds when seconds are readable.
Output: 6,37,23
